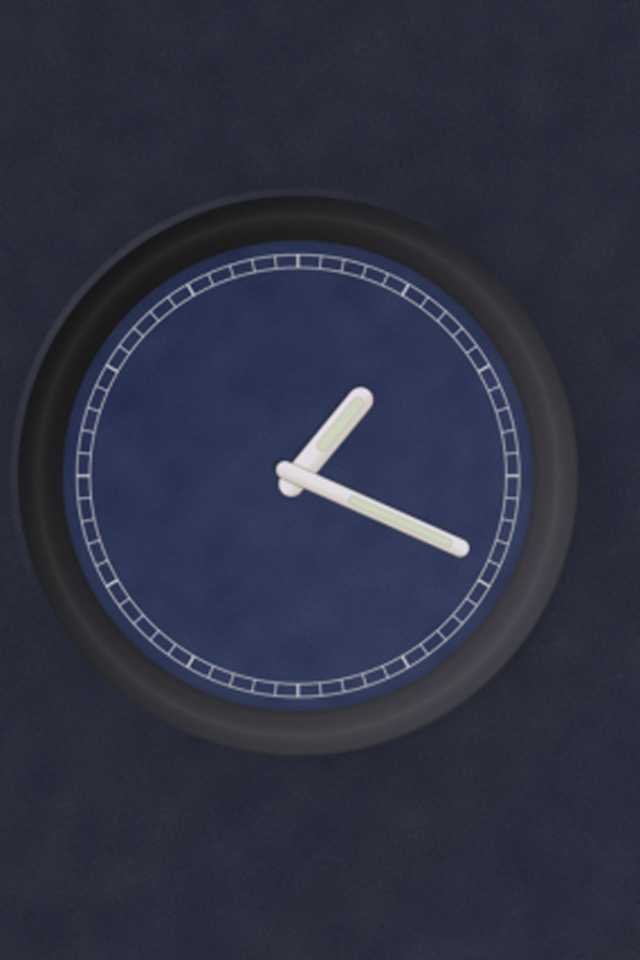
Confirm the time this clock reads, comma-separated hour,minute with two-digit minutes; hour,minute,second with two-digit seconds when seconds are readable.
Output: 1,19
